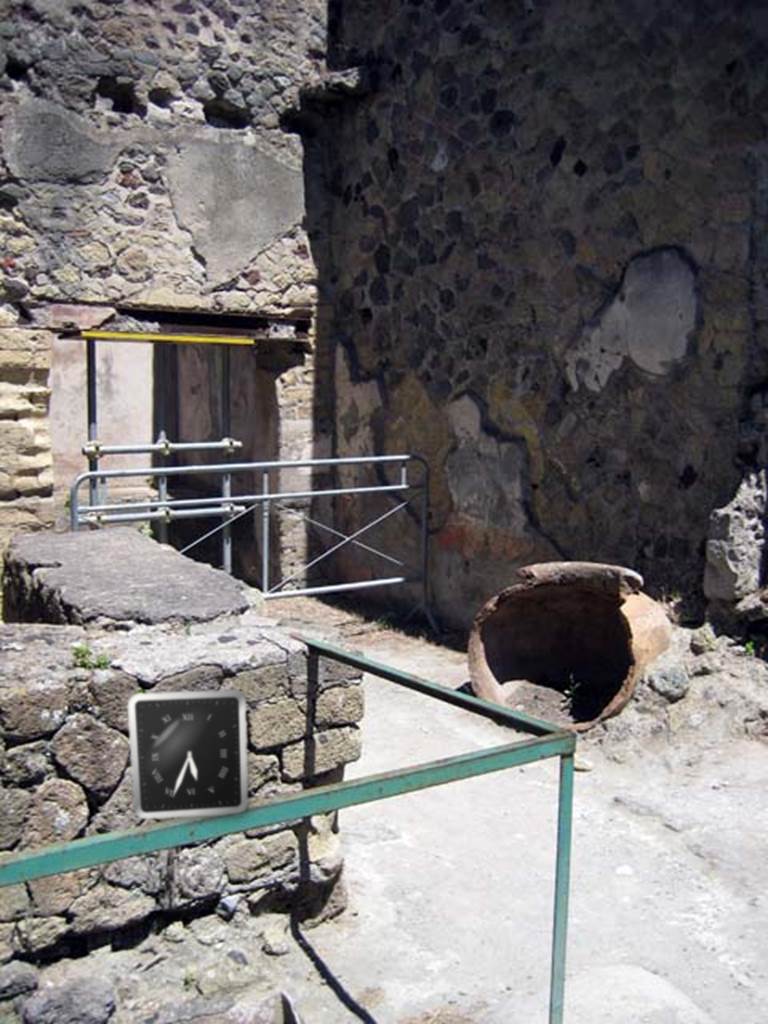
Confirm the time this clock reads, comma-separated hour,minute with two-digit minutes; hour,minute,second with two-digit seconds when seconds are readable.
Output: 5,34
